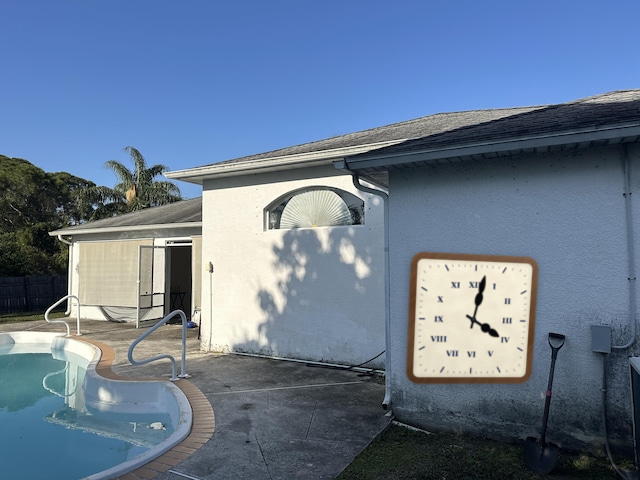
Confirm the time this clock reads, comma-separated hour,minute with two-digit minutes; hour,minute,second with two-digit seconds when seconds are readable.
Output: 4,02
